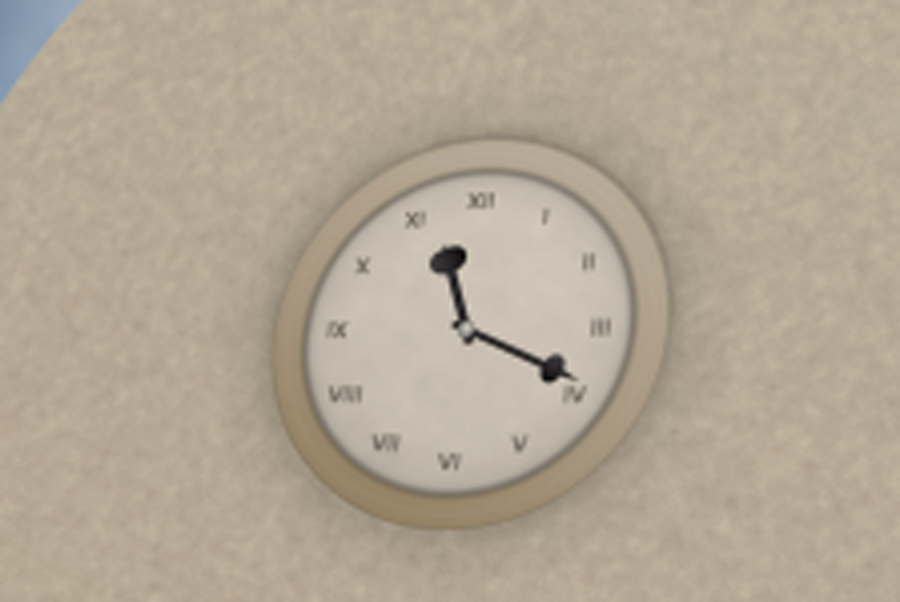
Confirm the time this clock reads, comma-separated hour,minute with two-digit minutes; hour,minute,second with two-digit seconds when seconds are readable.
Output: 11,19
